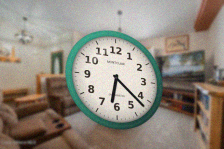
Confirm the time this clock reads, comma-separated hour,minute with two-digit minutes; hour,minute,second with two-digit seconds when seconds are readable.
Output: 6,22
